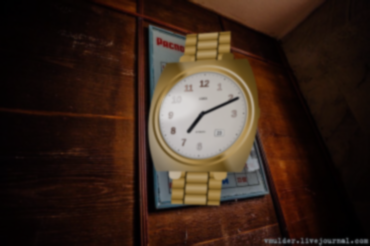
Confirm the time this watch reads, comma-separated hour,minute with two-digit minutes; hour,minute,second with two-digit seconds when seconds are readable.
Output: 7,11
